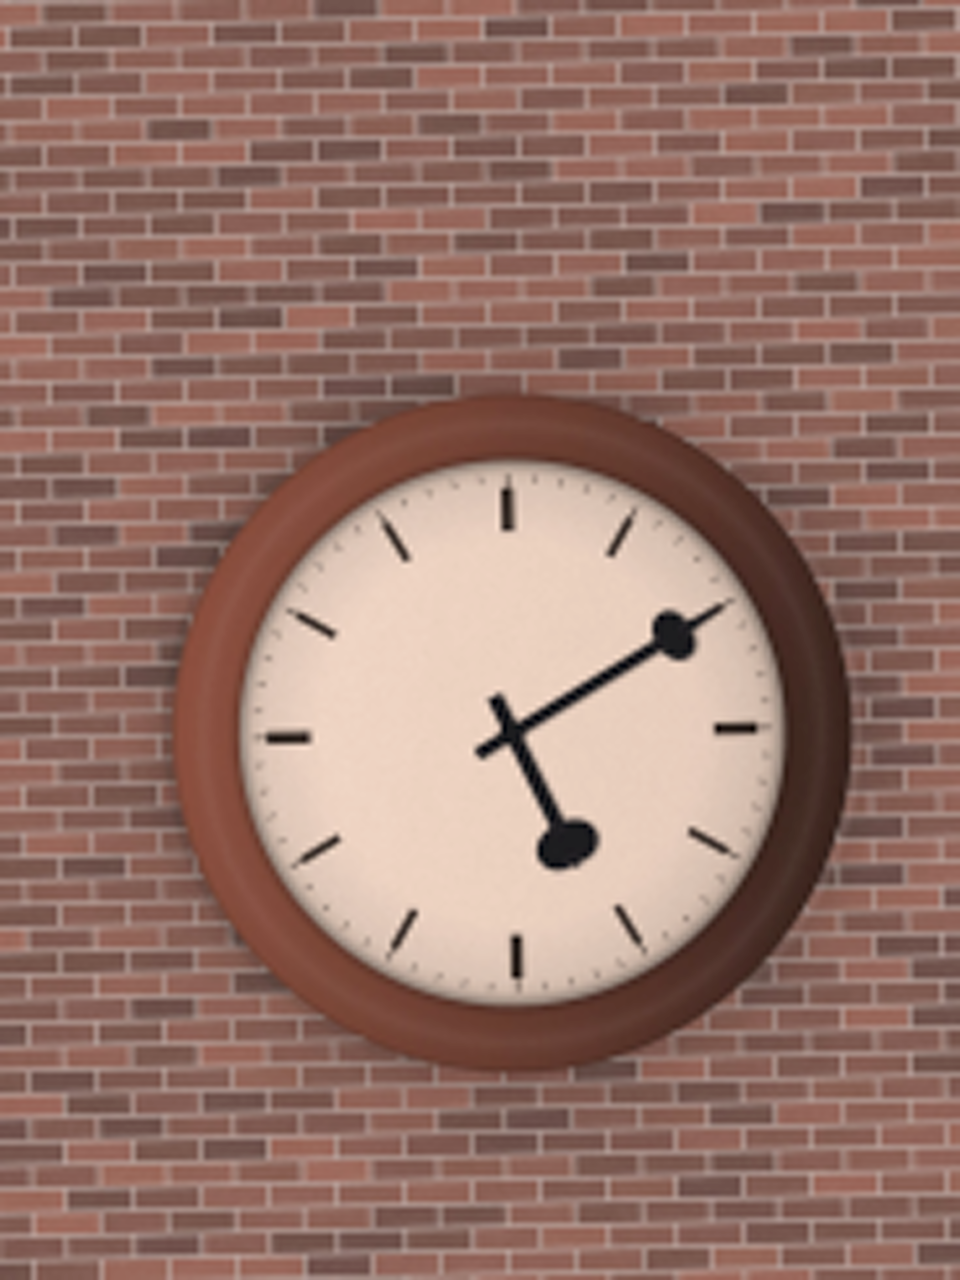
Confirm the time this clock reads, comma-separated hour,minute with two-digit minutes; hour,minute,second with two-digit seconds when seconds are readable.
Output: 5,10
